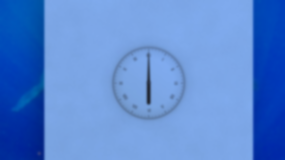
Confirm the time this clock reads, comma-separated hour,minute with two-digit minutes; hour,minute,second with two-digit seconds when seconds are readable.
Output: 6,00
